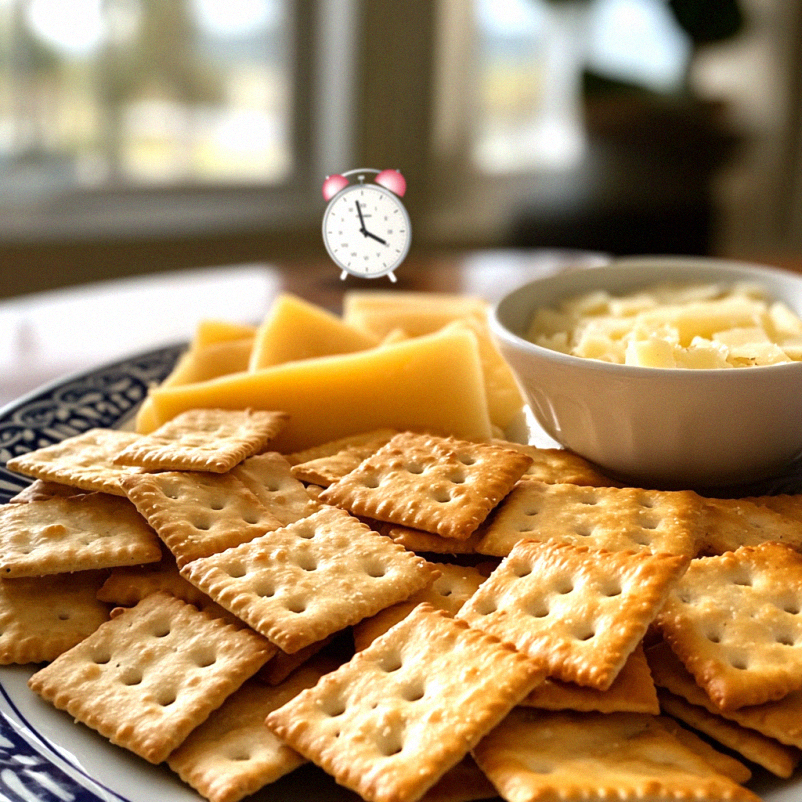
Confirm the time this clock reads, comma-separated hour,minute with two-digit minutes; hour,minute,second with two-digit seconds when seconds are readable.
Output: 3,58
